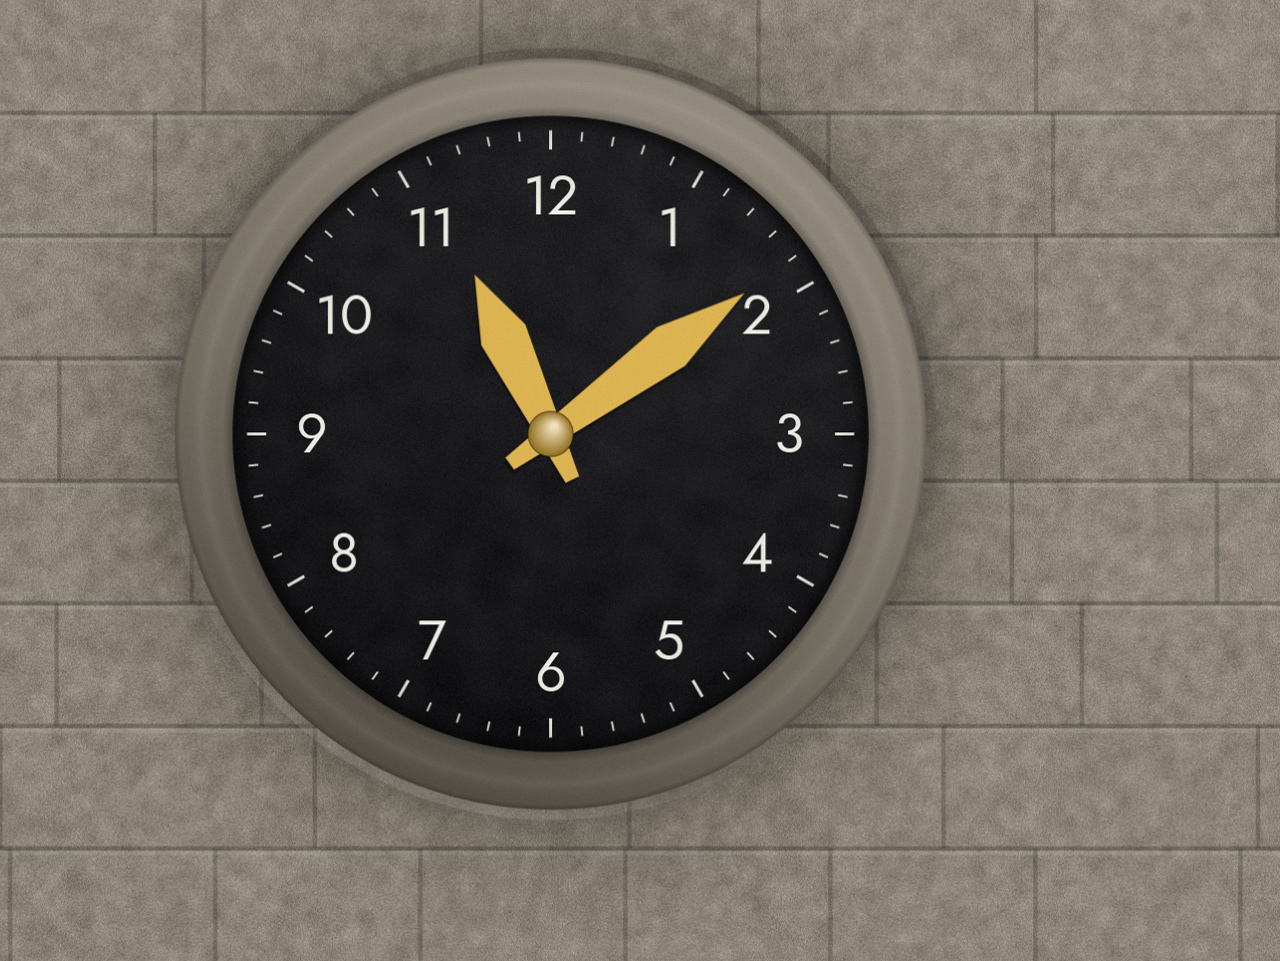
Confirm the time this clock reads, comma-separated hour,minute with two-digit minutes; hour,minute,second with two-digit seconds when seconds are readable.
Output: 11,09
